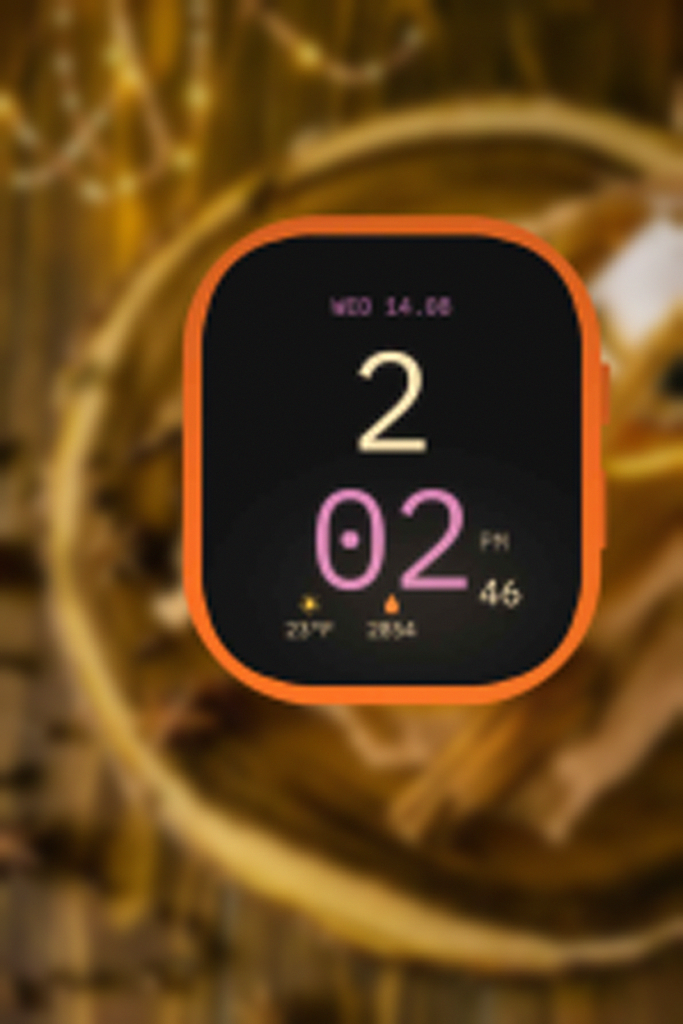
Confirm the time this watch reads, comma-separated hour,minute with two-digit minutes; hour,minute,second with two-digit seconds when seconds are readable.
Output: 2,02,46
